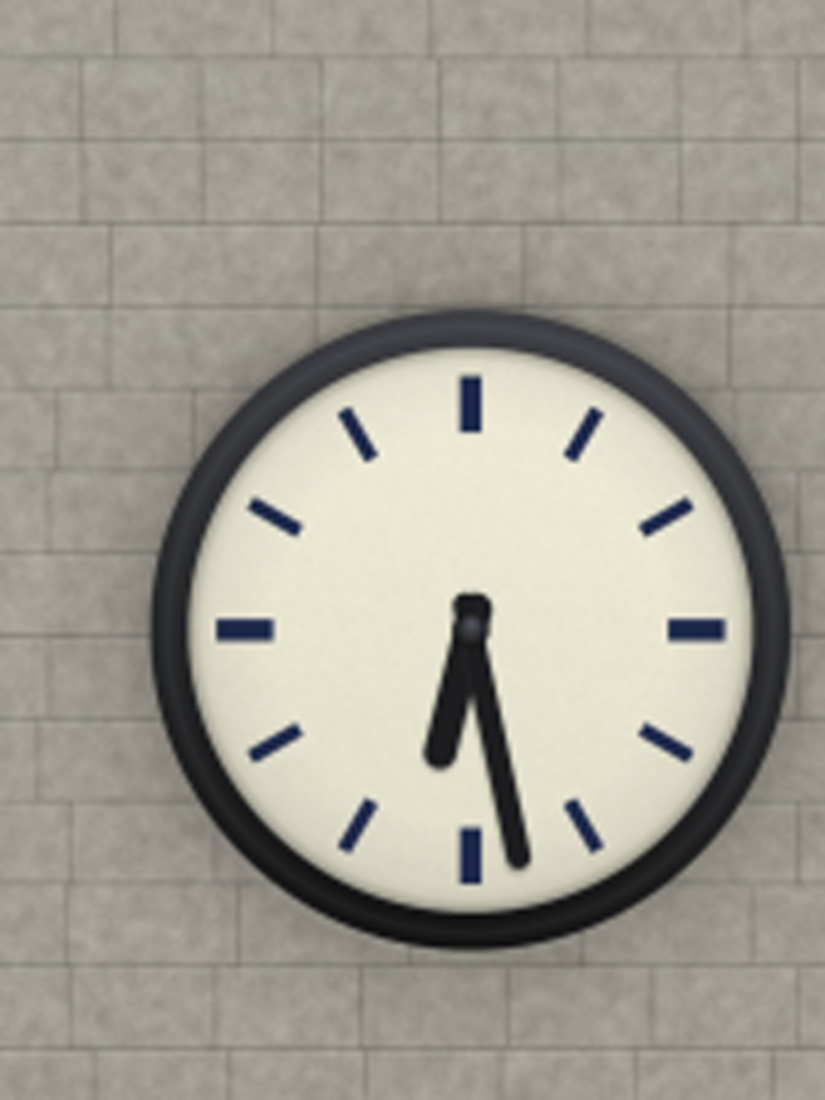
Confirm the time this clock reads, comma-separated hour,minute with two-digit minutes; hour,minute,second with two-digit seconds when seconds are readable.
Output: 6,28
